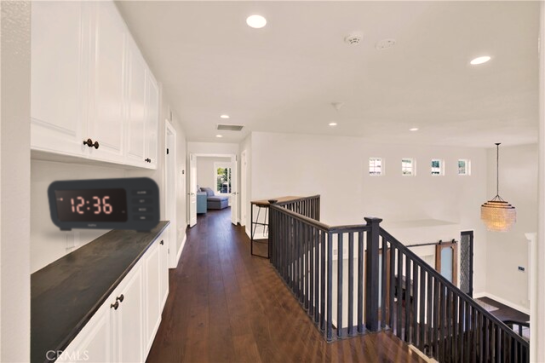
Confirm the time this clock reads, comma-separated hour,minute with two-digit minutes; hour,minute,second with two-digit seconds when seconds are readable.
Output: 12,36
